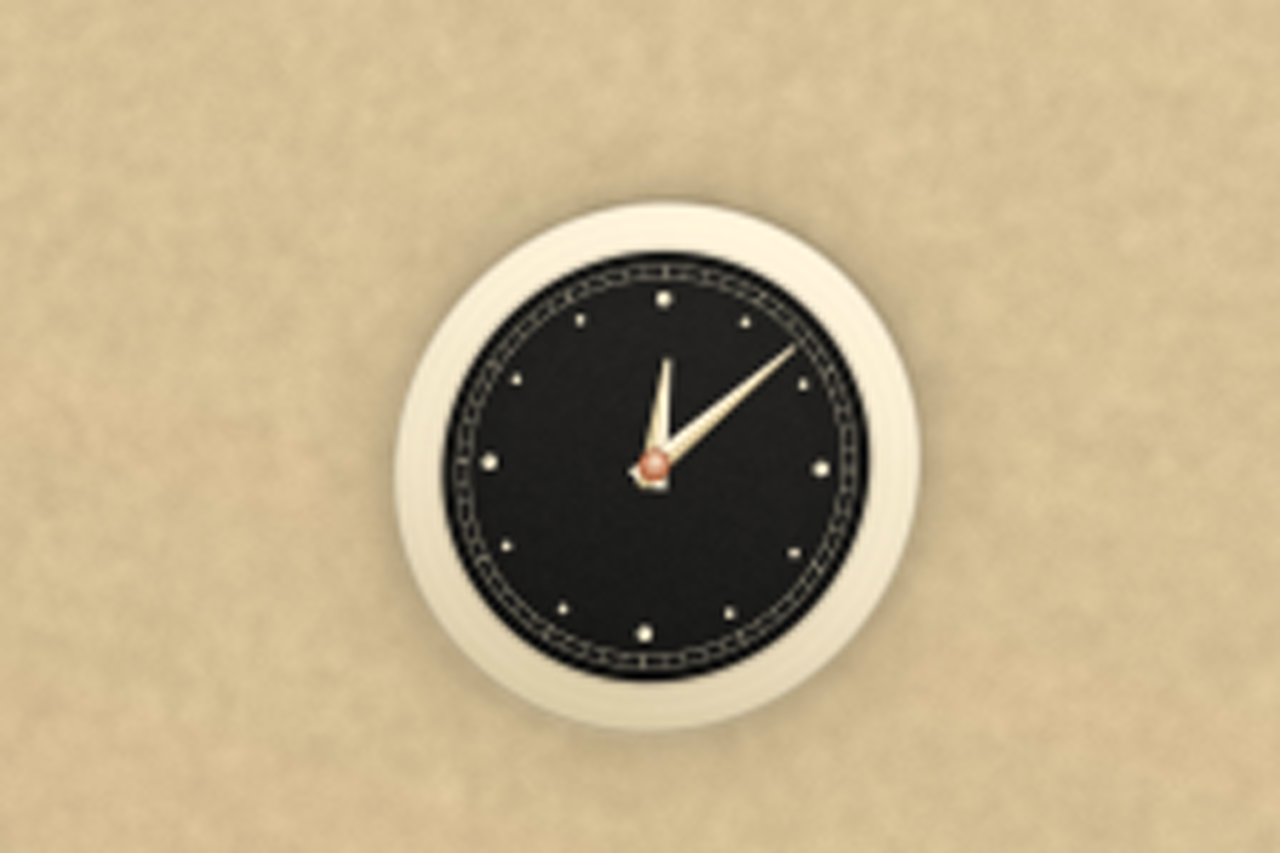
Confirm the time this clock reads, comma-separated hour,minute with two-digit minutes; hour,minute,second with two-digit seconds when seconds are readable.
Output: 12,08
